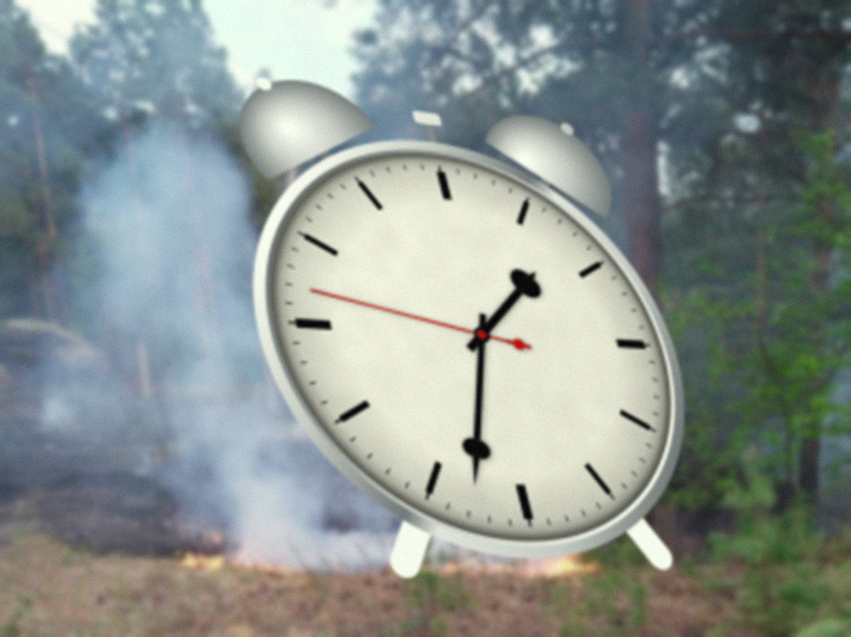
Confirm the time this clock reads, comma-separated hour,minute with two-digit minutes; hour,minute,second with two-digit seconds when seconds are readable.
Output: 1,32,47
